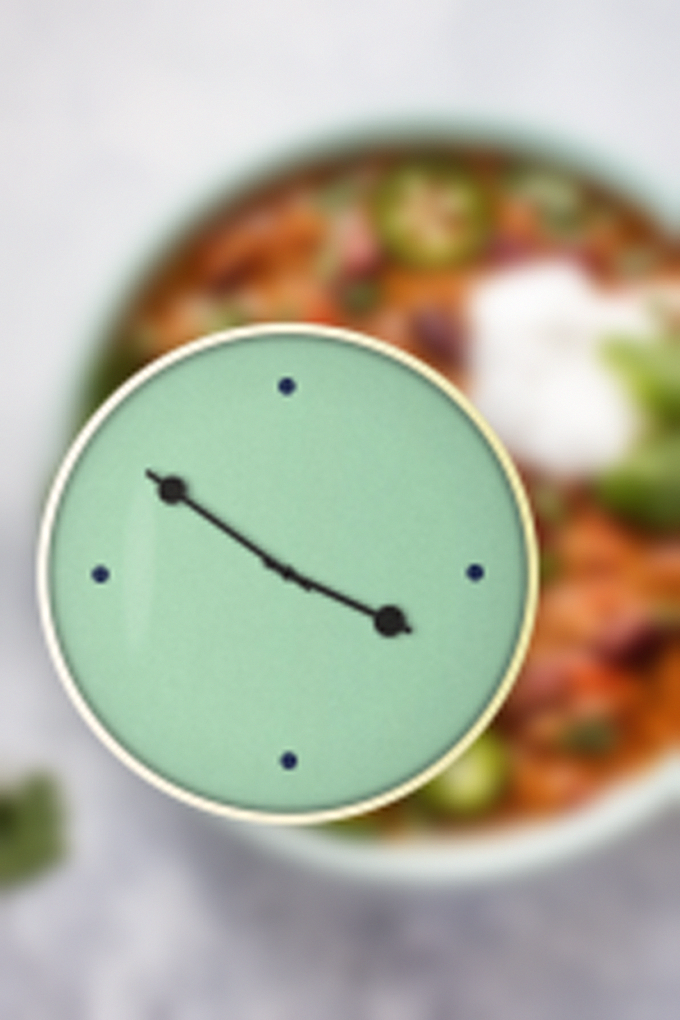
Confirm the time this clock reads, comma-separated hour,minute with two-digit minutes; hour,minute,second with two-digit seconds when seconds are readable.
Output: 3,51
